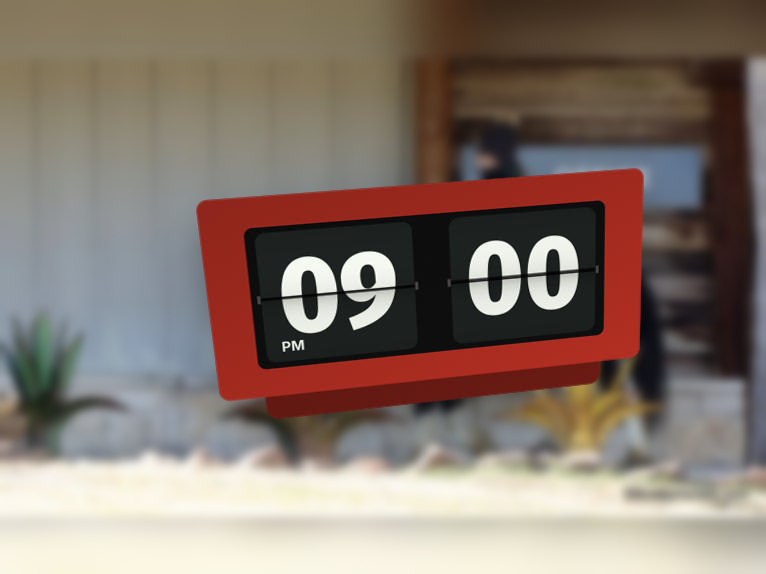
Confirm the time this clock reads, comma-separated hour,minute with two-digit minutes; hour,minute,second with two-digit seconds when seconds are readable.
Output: 9,00
